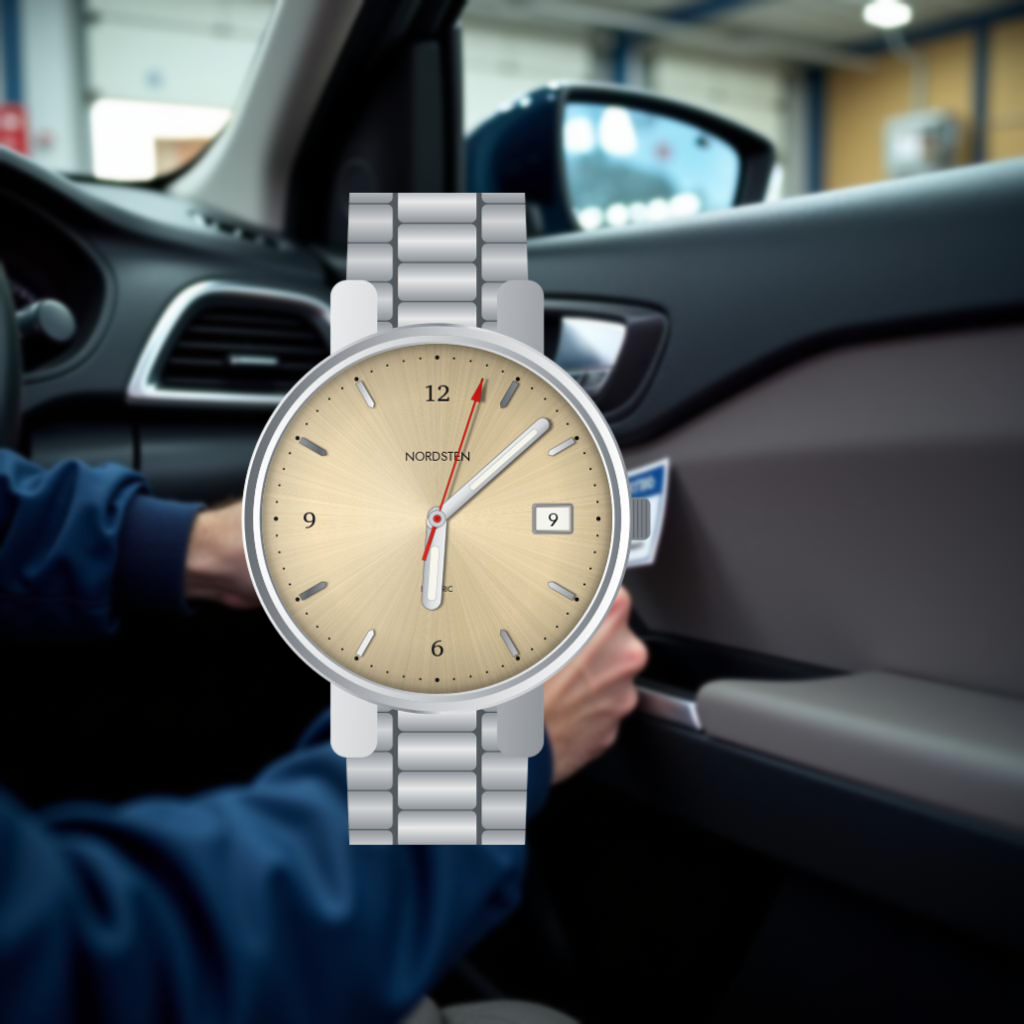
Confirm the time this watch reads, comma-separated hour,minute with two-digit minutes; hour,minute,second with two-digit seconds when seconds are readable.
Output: 6,08,03
